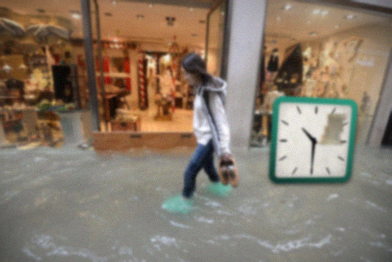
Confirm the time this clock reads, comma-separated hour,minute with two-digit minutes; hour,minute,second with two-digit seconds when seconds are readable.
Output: 10,30
